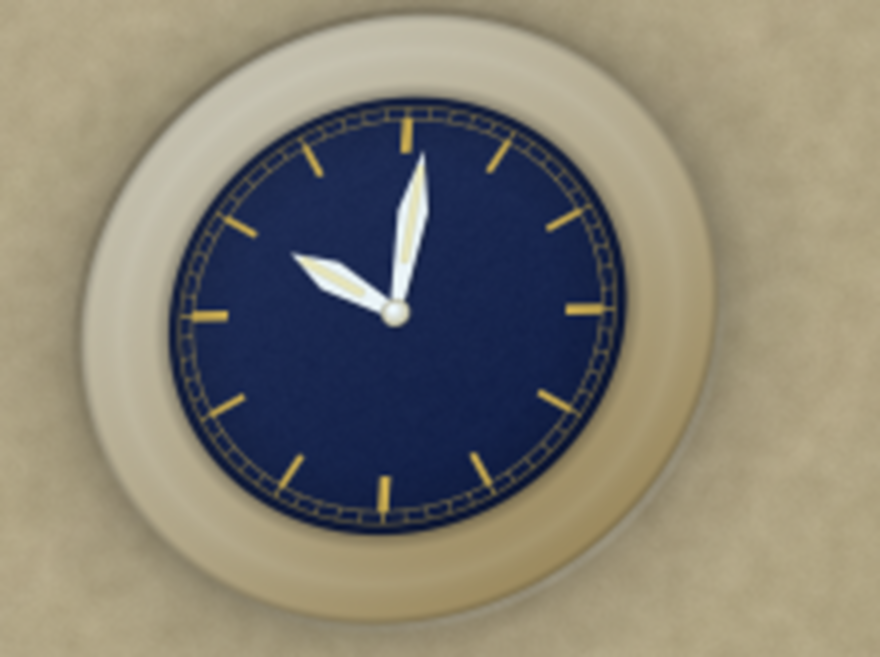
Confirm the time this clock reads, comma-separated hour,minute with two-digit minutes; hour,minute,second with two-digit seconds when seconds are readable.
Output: 10,01
